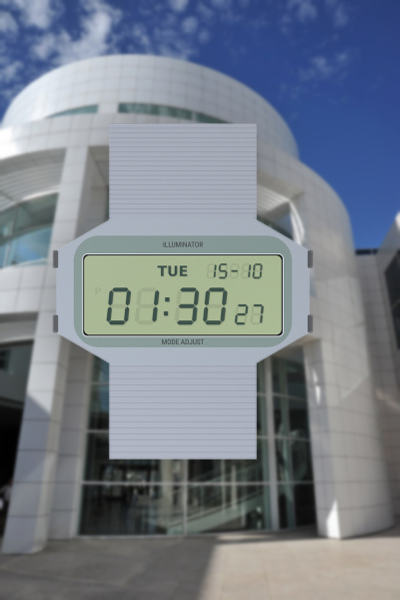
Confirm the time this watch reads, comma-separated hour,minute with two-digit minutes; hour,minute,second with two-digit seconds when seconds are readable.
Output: 1,30,27
